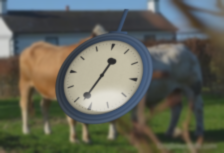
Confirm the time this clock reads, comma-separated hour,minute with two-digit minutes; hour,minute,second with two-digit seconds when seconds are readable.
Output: 12,33
